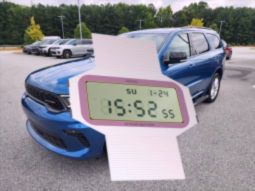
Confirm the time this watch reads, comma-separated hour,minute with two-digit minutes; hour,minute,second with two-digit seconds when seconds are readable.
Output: 15,52
